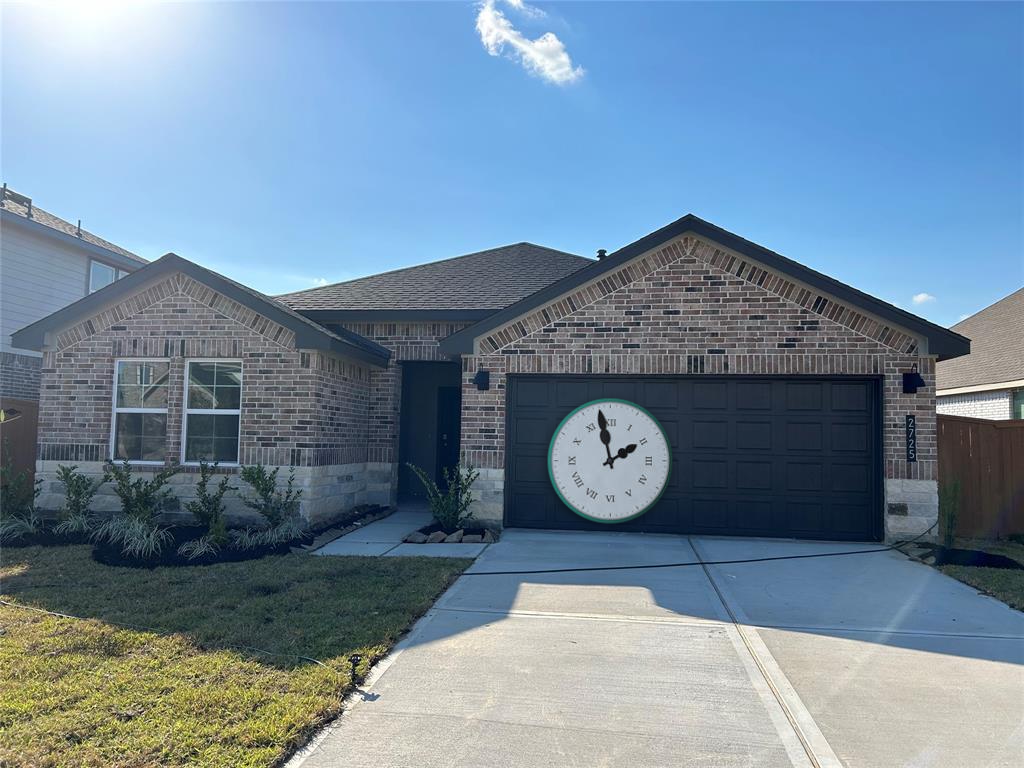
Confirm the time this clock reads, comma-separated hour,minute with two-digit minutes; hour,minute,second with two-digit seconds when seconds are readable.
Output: 1,58
